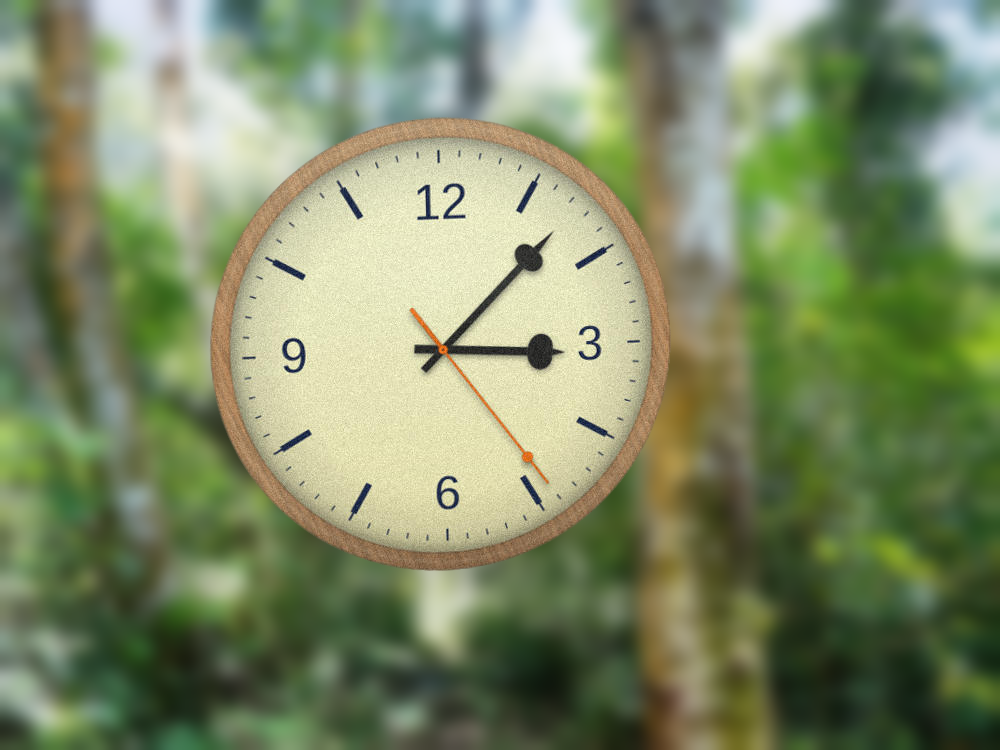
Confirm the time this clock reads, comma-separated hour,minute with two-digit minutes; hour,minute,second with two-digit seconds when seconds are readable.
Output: 3,07,24
